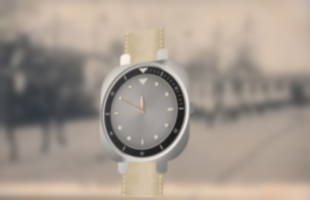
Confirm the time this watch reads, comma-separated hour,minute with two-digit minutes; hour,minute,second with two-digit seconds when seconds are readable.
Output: 11,50
